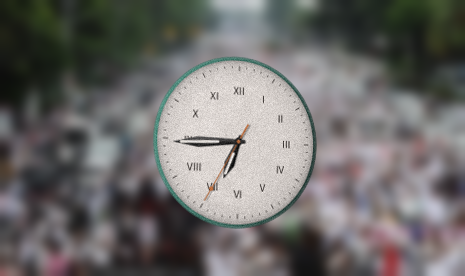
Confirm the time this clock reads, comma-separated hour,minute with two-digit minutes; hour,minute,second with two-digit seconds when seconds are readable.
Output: 6,44,35
